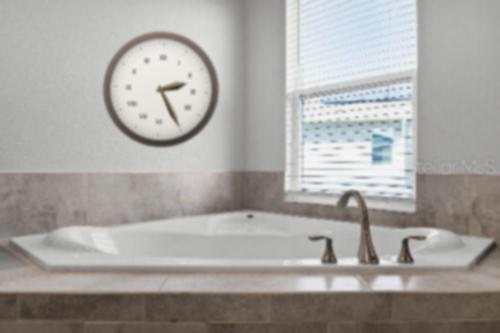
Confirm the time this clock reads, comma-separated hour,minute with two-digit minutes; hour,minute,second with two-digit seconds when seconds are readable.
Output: 2,25
